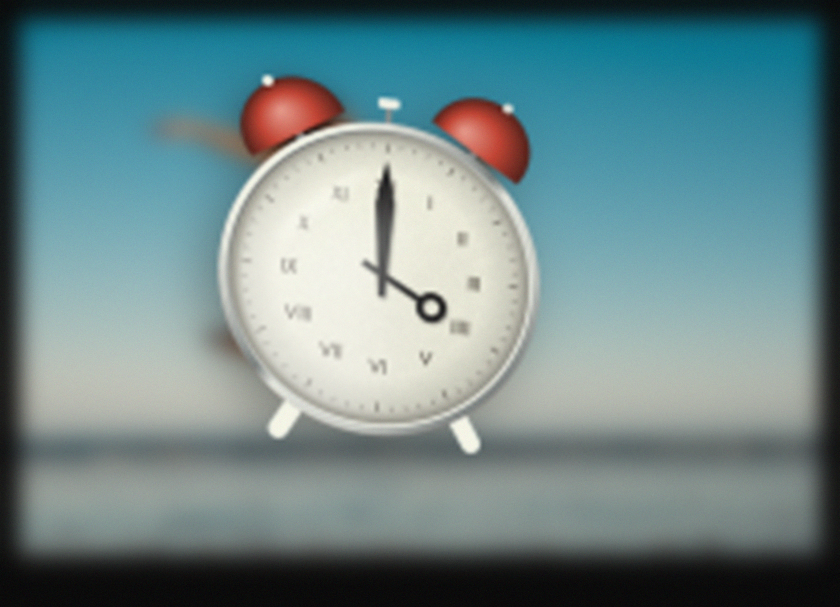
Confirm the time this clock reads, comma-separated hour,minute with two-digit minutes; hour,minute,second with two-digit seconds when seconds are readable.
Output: 4,00
